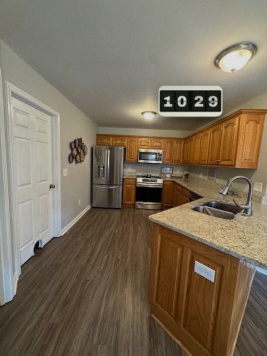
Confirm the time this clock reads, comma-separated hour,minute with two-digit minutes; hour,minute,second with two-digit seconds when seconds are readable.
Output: 10,29
